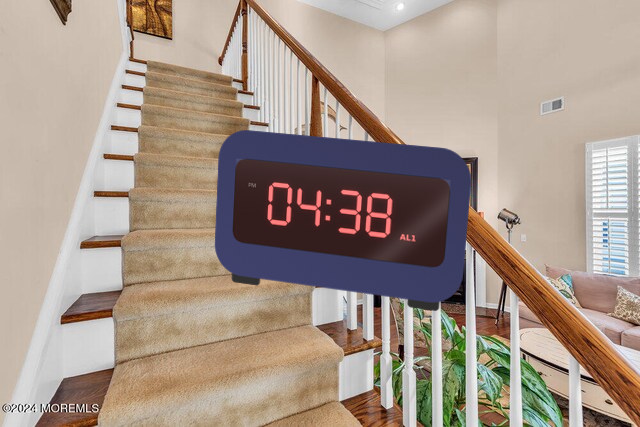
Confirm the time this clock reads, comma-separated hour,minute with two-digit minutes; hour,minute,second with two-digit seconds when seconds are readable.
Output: 4,38
